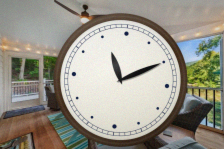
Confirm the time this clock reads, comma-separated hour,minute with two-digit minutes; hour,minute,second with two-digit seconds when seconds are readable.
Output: 11,10
